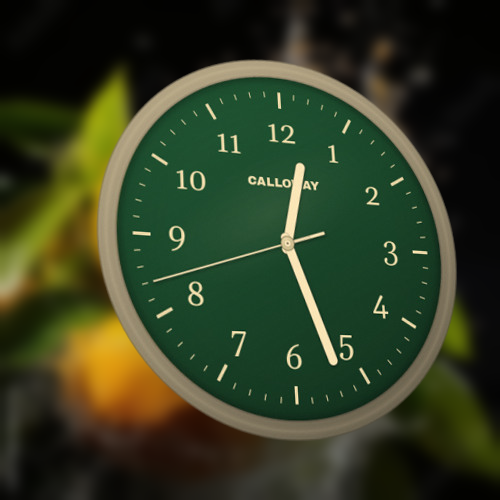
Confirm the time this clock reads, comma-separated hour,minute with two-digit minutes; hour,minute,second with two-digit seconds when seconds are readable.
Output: 12,26,42
